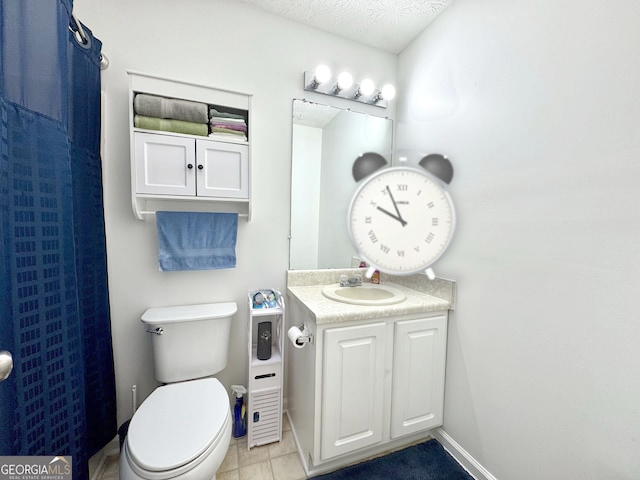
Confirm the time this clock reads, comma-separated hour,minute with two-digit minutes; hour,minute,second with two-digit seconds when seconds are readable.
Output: 9,56
